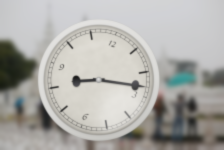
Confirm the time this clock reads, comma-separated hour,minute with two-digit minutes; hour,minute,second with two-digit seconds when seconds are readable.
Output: 8,13
